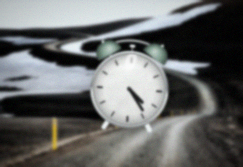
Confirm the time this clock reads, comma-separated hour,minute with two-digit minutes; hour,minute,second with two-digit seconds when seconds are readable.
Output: 4,24
